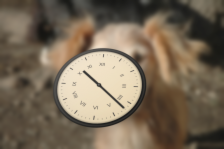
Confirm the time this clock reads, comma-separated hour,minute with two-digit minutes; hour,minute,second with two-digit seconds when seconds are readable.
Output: 10,22
